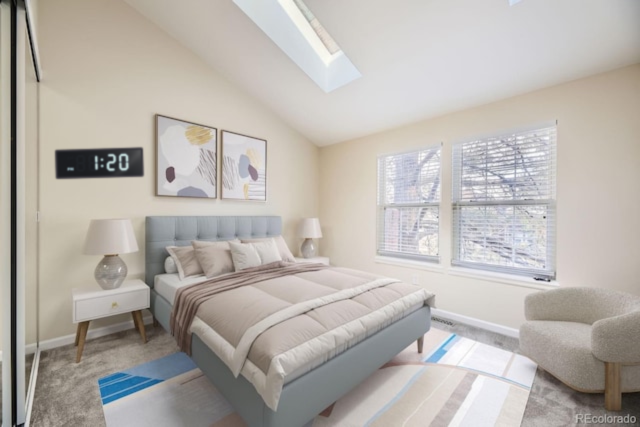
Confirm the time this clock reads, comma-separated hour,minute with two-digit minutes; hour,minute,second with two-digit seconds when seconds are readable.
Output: 1,20
